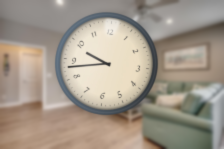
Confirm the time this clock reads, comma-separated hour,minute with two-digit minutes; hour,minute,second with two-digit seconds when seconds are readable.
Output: 9,43
